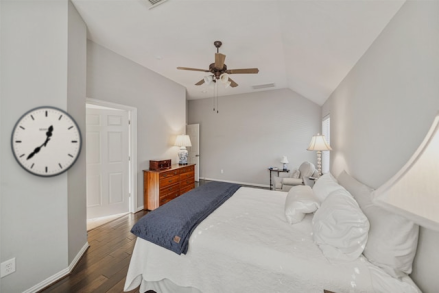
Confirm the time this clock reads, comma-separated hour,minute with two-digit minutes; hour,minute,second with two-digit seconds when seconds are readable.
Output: 12,38
